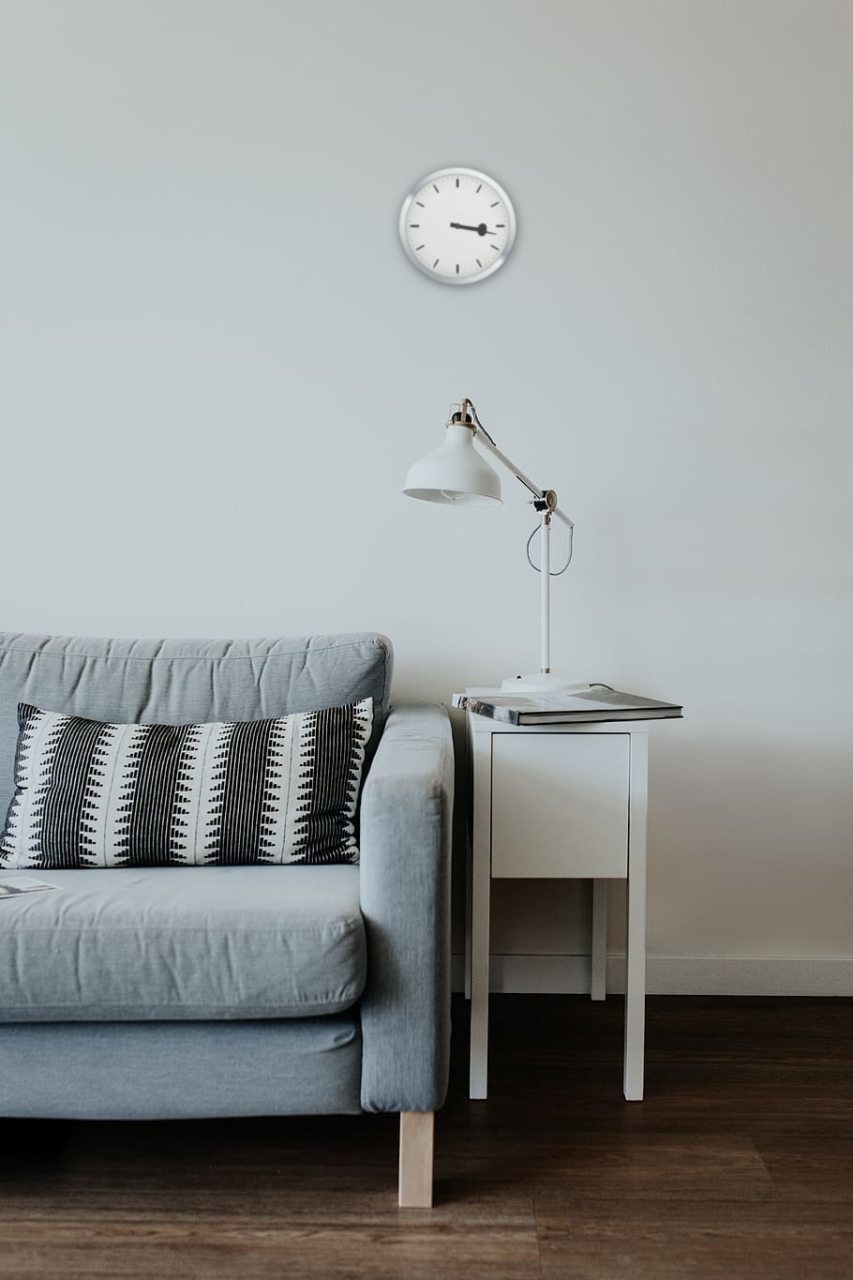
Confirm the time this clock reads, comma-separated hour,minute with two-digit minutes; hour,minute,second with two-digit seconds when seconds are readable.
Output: 3,17
